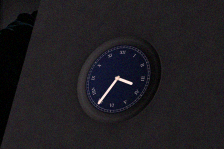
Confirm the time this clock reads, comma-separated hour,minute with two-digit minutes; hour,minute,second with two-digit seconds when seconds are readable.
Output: 3,35
